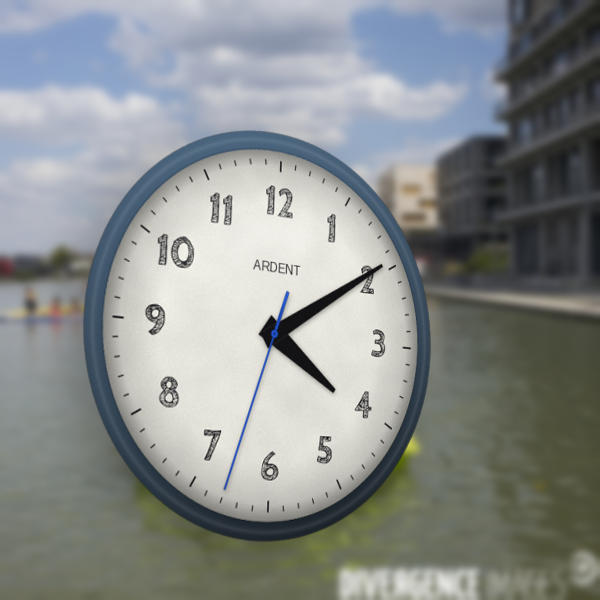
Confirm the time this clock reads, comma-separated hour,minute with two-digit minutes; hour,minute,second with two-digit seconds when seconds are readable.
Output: 4,09,33
